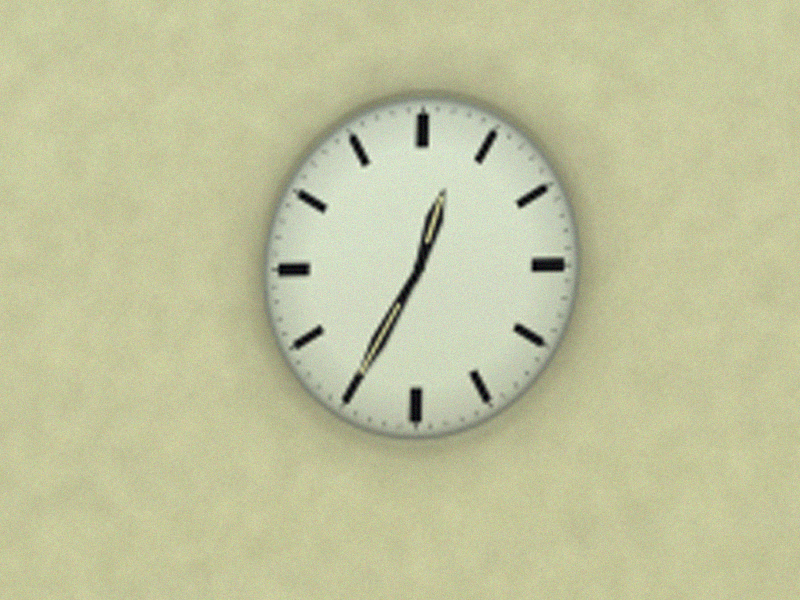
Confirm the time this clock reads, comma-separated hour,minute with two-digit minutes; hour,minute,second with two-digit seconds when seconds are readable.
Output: 12,35
